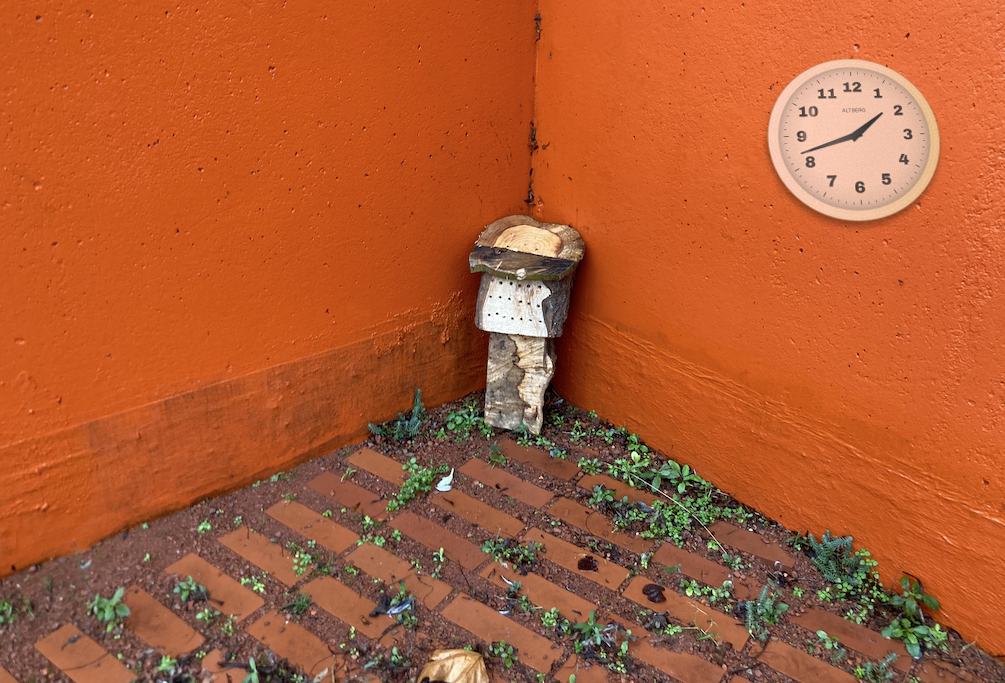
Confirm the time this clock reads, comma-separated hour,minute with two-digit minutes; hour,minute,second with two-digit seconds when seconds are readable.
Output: 1,42
